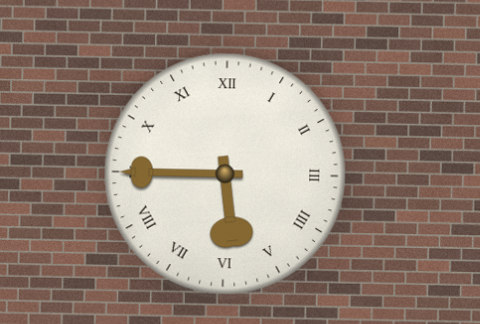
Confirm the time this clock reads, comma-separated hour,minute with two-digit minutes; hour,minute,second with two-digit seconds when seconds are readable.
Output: 5,45
